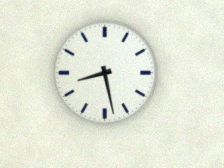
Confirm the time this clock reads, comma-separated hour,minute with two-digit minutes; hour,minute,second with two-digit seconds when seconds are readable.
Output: 8,28
